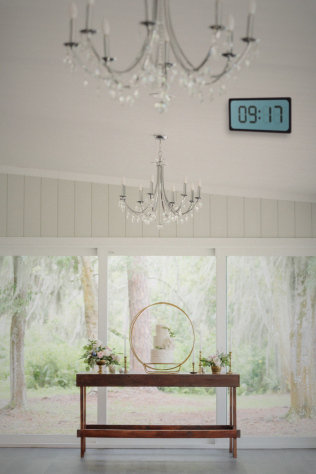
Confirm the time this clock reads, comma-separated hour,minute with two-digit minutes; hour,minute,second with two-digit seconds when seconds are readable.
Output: 9,17
